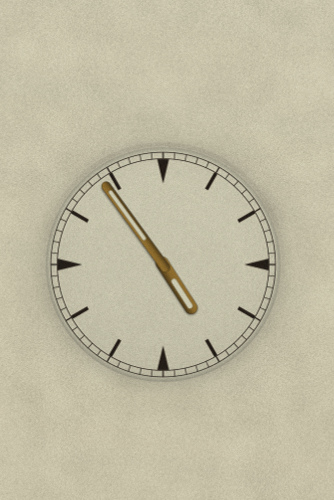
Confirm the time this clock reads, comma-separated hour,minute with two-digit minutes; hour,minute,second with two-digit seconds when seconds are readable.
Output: 4,54
